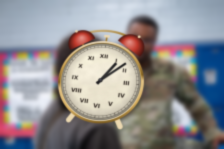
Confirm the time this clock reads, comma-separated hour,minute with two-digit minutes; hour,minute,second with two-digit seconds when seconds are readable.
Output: 1,08
